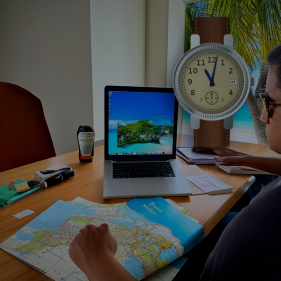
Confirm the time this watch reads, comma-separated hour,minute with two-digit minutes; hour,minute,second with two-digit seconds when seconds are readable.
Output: 11,02
